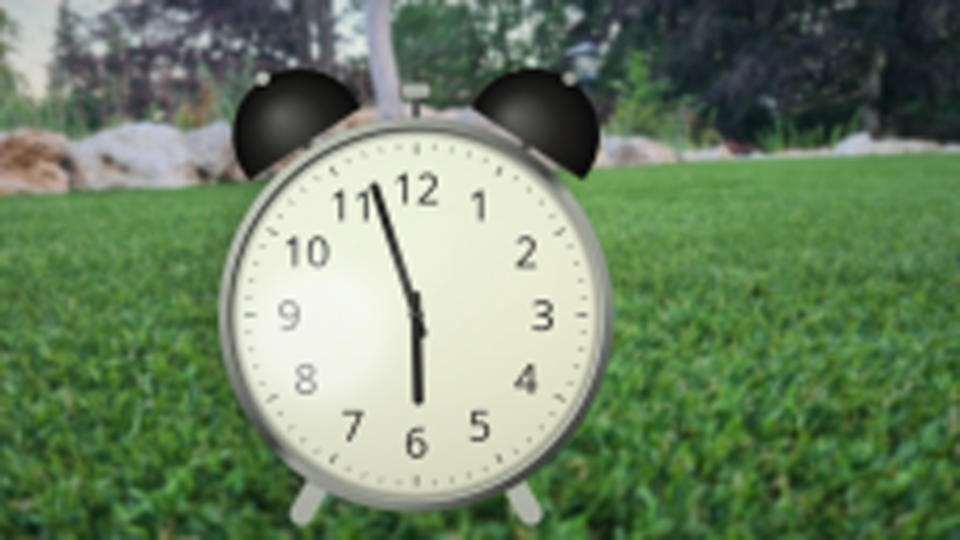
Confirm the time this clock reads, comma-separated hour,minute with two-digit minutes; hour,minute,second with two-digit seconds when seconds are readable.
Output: 5,57
